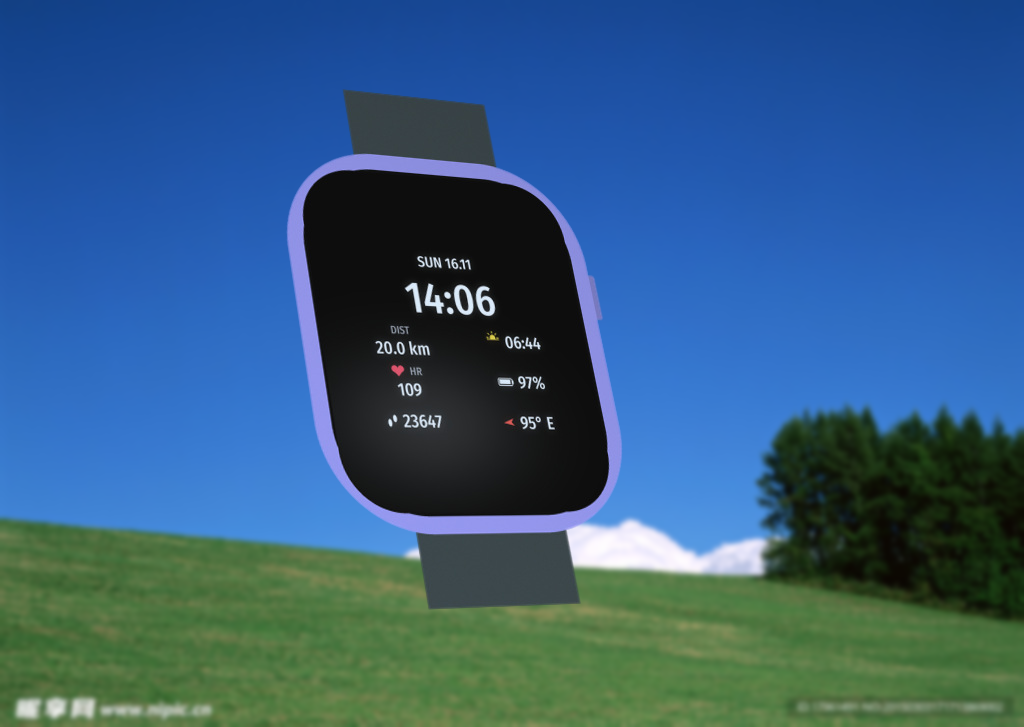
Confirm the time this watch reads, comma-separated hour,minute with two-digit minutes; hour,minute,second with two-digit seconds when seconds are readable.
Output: 14,06
